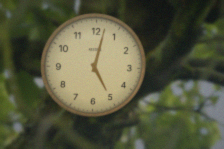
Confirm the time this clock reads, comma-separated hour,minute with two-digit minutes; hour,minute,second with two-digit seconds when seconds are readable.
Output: 5,02
